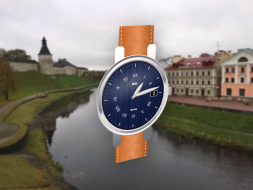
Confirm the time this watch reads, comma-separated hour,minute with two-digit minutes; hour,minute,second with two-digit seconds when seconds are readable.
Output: 1,13
